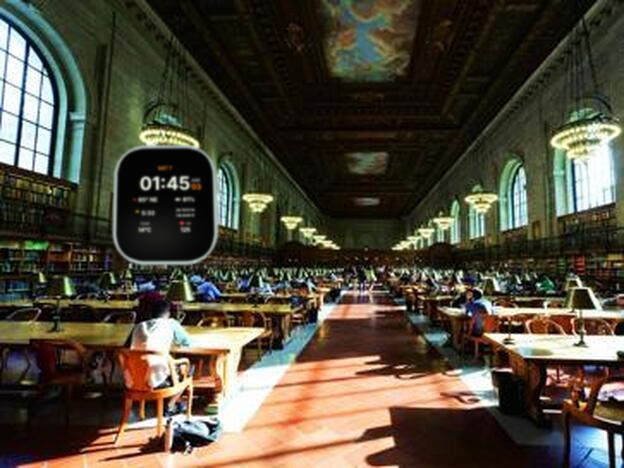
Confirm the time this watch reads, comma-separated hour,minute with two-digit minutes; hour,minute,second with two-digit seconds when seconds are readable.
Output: 1,45
